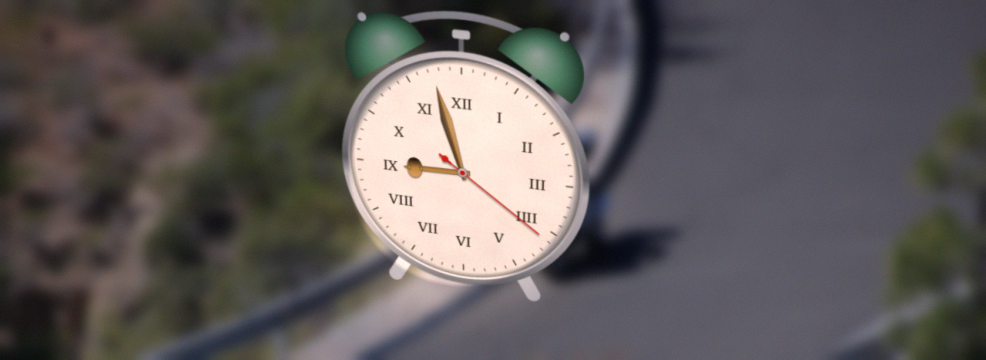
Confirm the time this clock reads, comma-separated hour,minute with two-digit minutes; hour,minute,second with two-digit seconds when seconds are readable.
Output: 8,57,21
